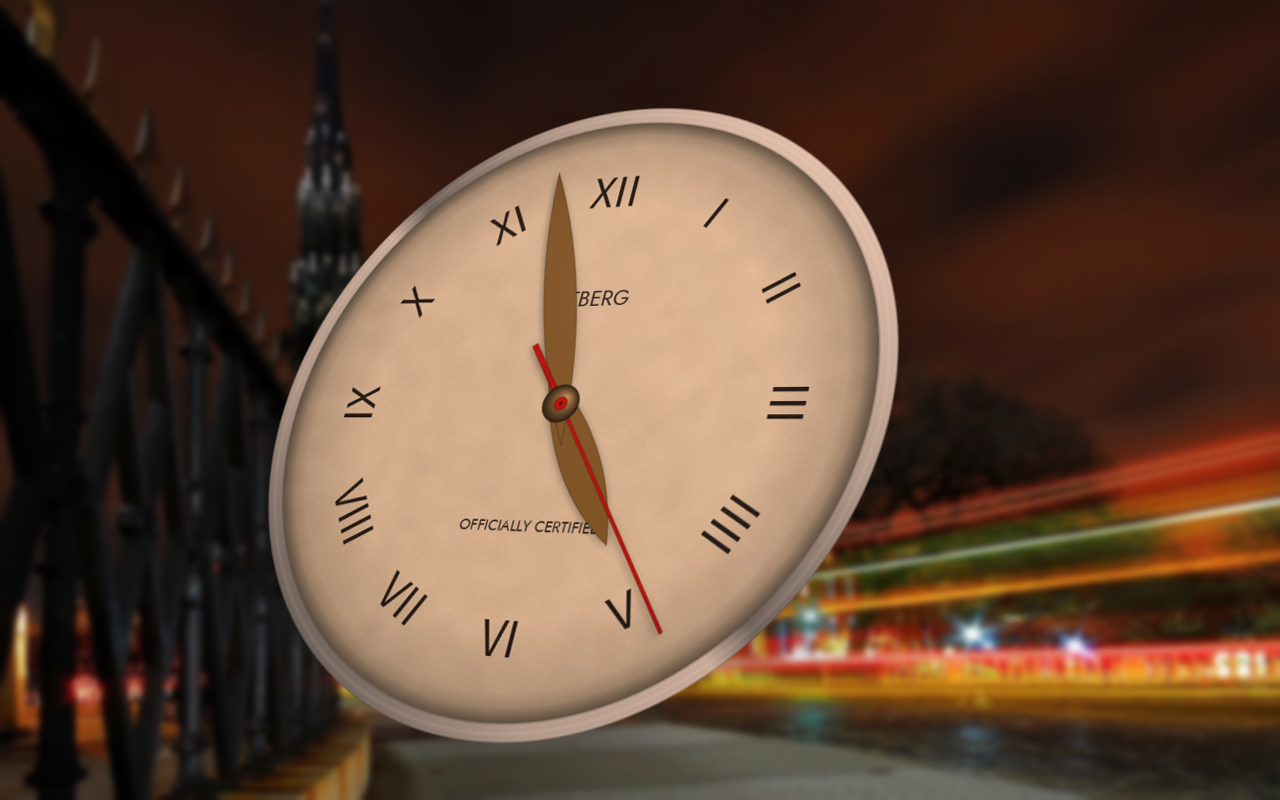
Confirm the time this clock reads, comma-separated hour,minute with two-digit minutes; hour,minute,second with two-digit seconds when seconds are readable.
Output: 4,57,24
